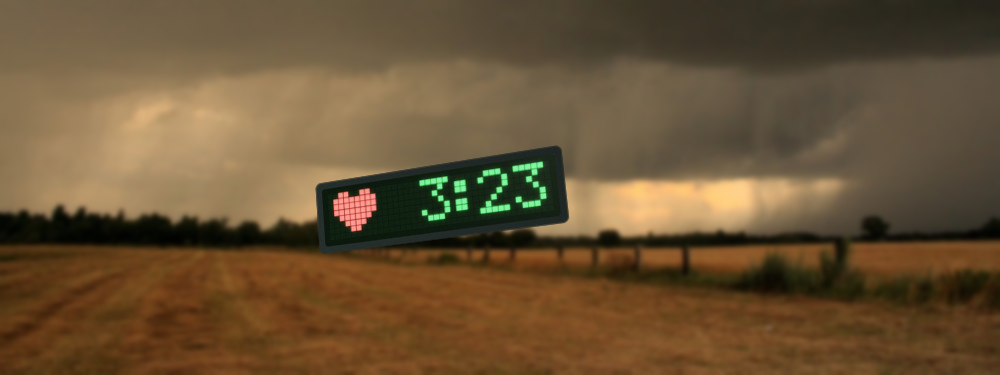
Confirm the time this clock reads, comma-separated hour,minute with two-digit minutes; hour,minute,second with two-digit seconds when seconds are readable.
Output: 3,23
